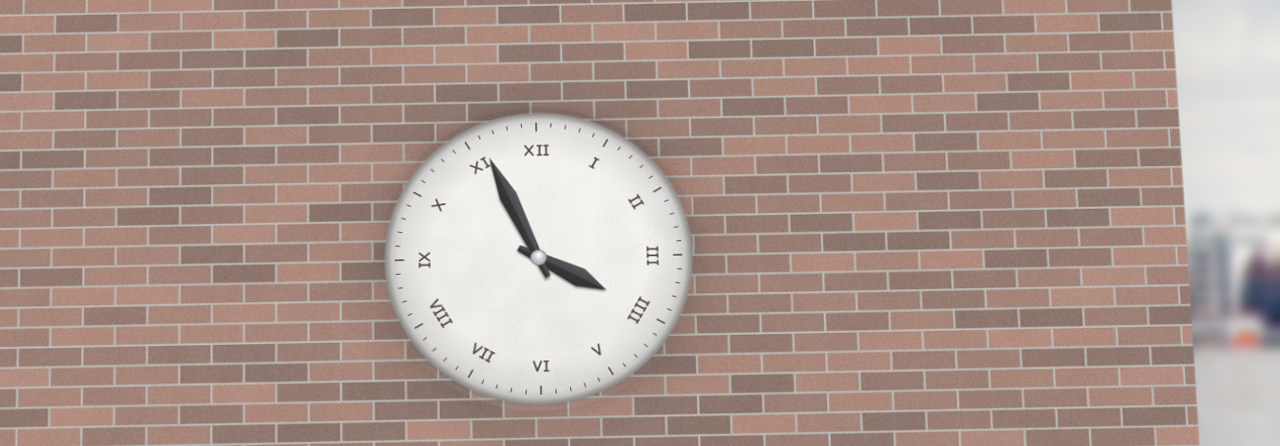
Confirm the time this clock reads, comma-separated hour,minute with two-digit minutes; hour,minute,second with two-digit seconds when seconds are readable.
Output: 3,56
